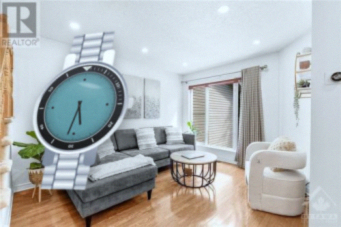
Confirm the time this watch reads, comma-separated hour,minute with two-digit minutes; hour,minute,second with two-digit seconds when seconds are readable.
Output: 5,32
